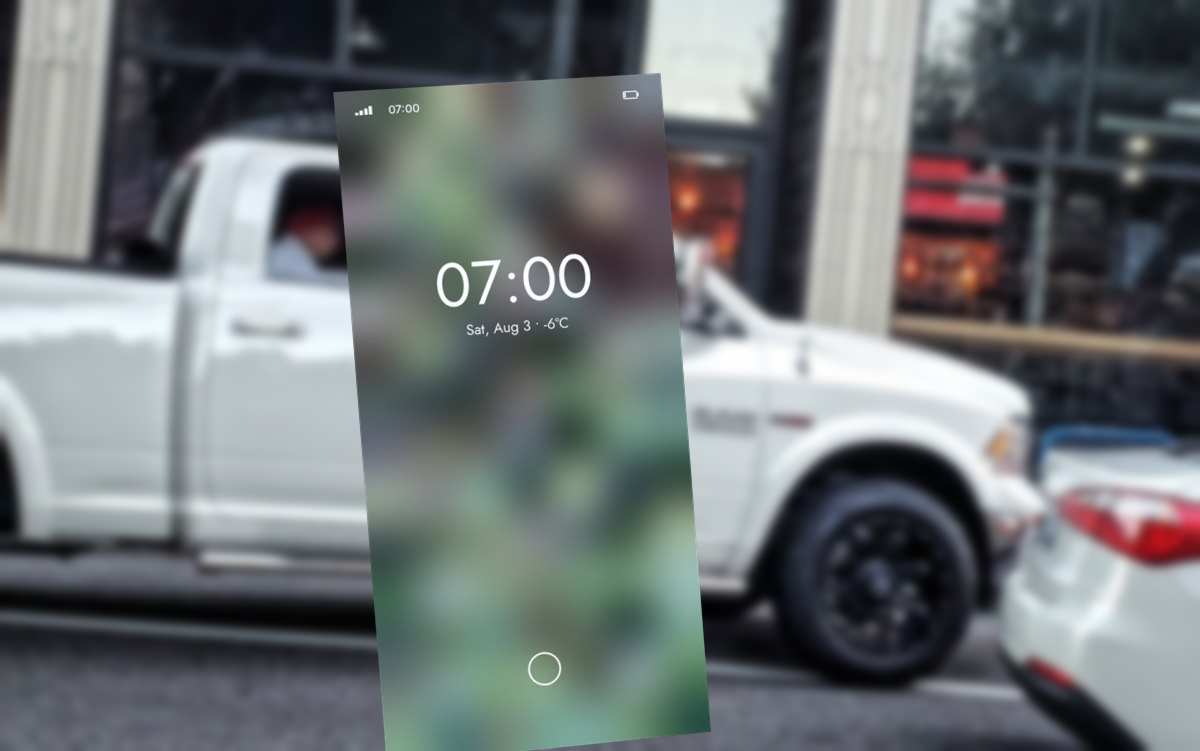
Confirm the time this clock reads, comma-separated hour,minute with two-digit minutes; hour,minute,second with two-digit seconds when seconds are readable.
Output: 7,00
